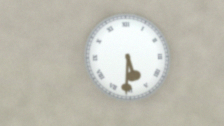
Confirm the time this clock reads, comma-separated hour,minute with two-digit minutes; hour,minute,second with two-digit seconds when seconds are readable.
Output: 5,31
